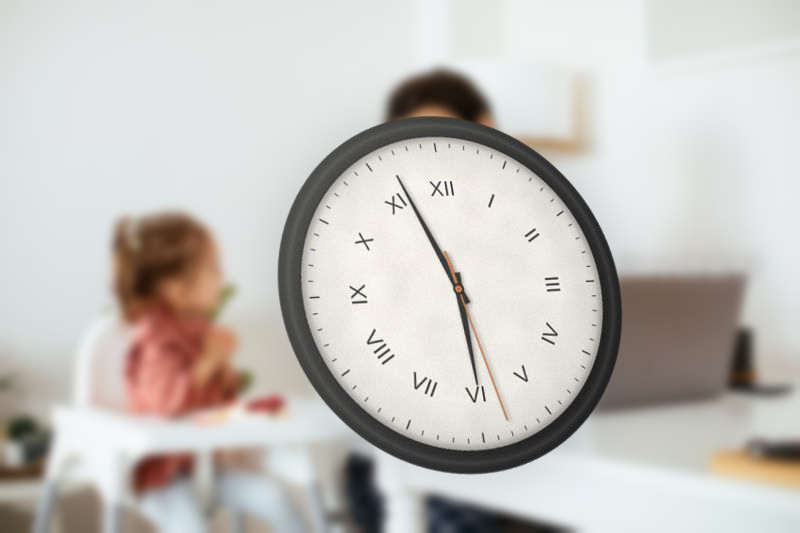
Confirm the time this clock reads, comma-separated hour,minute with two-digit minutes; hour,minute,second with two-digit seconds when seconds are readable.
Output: 5,56,28
